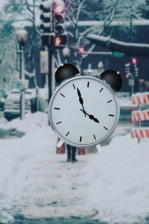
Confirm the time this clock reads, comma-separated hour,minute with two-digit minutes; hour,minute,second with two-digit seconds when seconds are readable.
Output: 3,56
